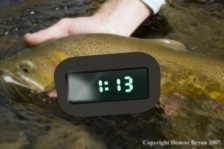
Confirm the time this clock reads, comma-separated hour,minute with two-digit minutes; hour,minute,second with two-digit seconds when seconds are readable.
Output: 1,13
